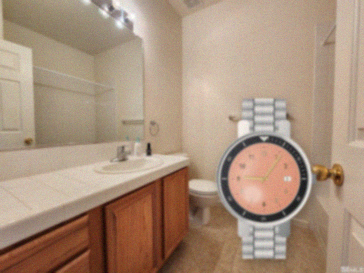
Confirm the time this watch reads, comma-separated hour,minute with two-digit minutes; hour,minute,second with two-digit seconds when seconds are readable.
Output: 9,06
